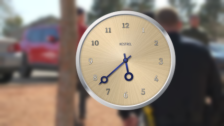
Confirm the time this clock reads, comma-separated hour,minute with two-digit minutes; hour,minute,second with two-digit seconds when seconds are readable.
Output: 5,38
